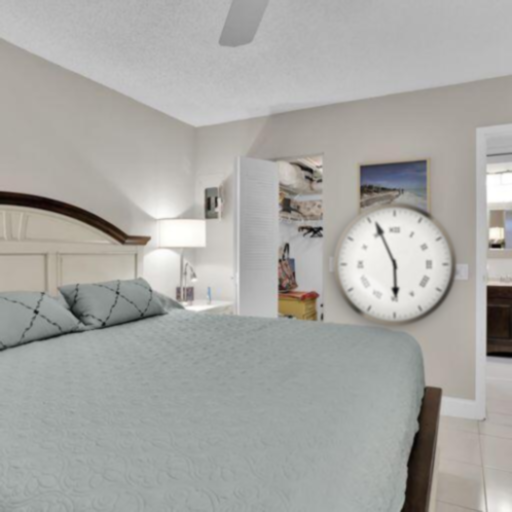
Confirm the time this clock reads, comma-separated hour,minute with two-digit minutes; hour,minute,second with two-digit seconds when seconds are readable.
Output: 5,56
